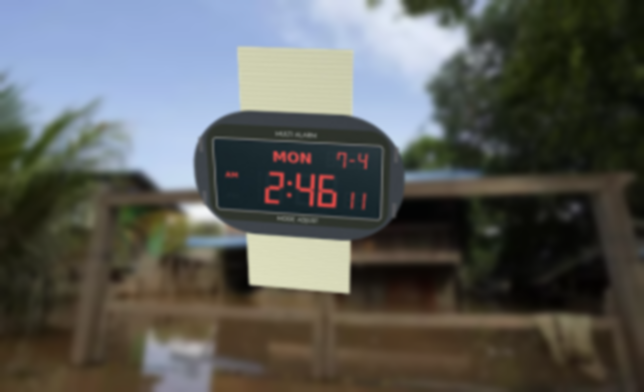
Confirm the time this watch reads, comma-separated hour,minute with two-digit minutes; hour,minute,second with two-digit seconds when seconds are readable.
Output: 2,46,11
